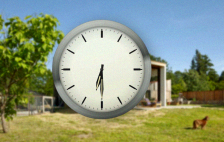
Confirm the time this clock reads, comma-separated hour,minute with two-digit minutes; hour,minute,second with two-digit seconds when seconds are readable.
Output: 6,30
